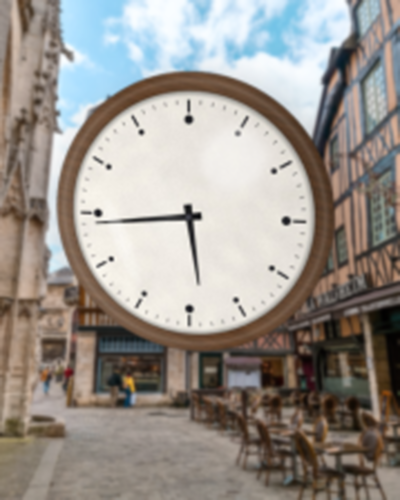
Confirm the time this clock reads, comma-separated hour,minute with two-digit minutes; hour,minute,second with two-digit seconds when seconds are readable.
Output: 5,44
